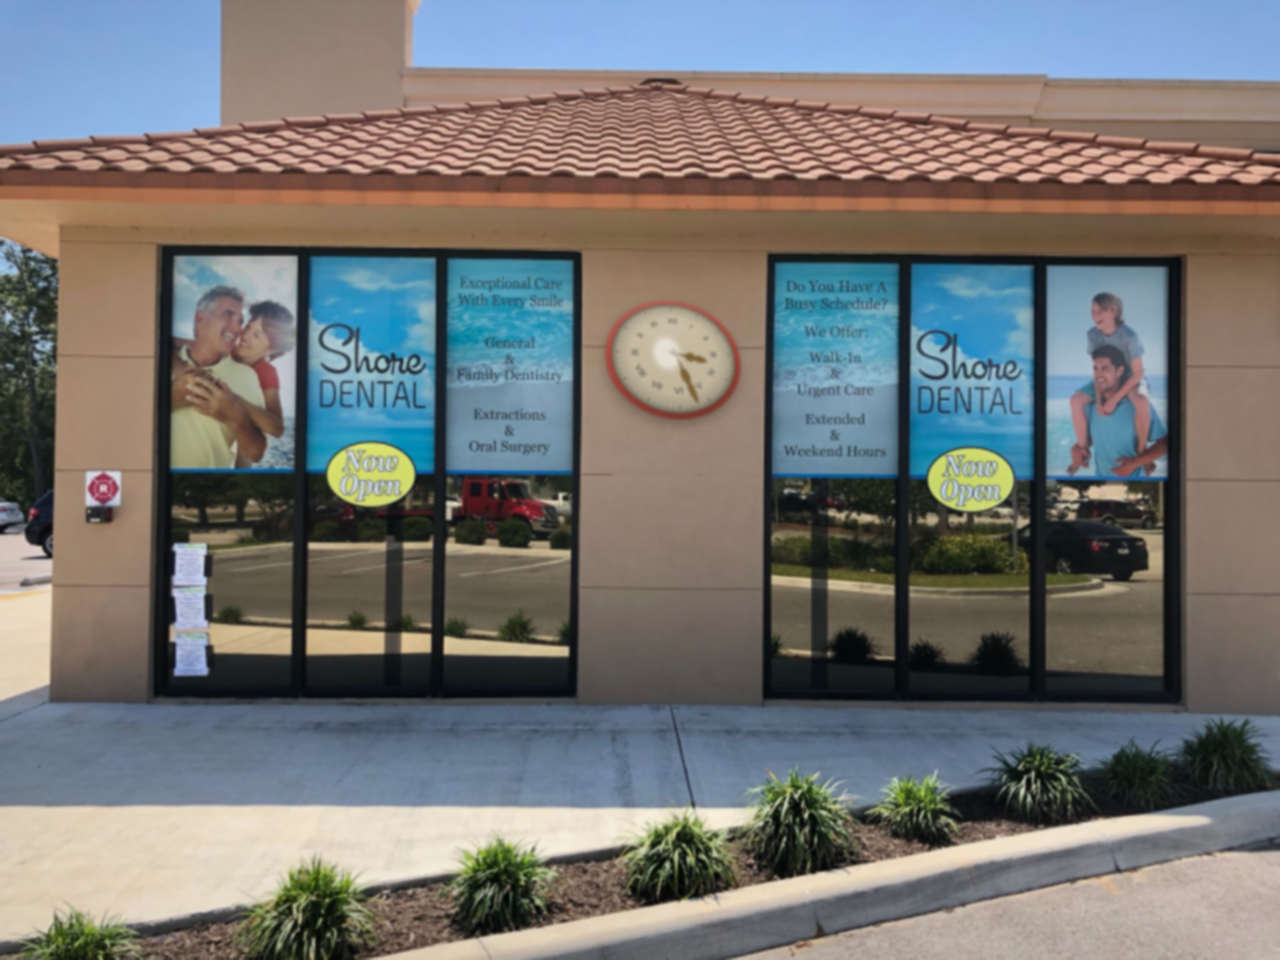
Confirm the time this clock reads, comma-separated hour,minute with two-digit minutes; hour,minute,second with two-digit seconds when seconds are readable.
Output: 3,27
